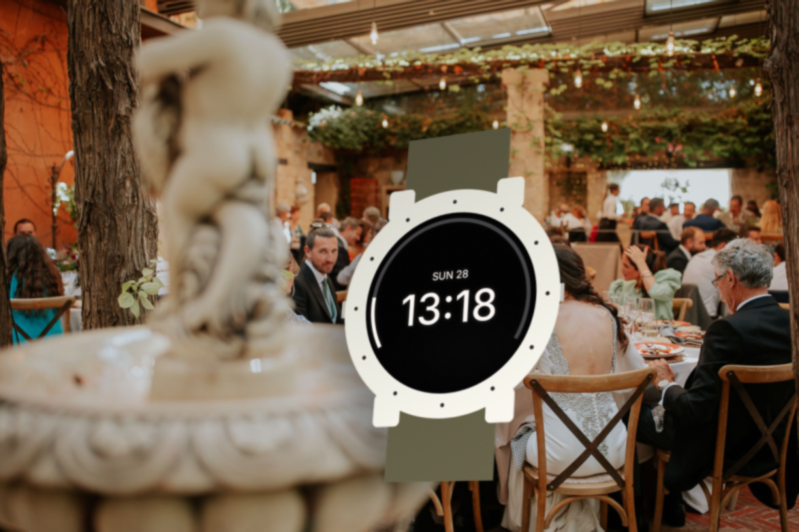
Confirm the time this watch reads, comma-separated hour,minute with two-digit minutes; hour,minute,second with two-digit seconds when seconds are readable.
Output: 13,18
